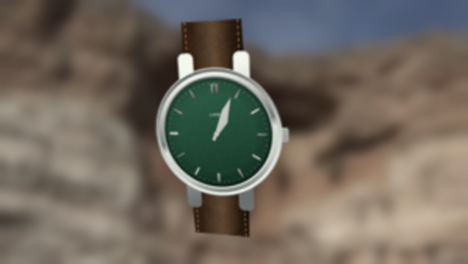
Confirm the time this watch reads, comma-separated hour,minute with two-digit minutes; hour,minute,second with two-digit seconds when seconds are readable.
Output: 1,04
